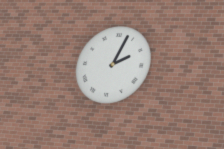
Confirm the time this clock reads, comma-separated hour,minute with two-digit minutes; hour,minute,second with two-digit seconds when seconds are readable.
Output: 2,03
